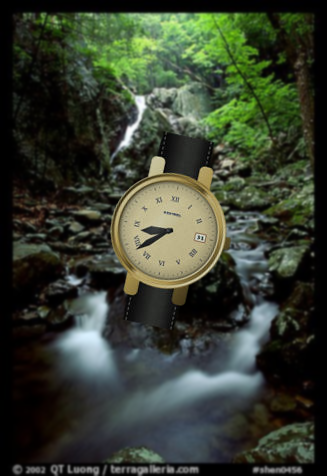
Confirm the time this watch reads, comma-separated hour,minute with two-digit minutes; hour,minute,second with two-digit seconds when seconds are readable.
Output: 8,38
